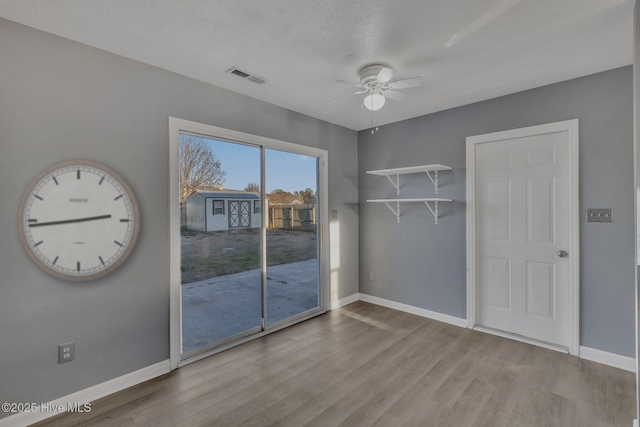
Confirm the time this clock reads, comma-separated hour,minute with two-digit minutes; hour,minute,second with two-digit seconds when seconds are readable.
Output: 2,44
